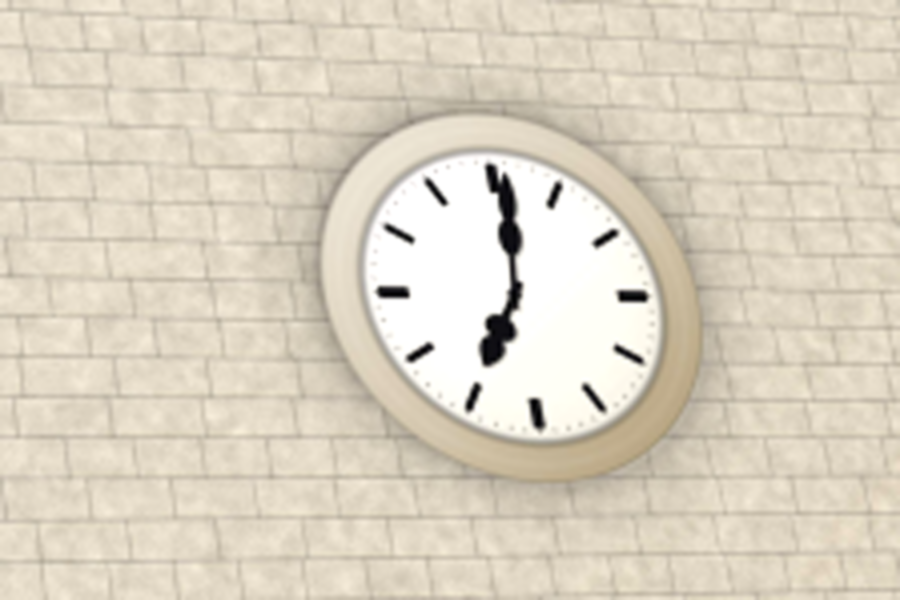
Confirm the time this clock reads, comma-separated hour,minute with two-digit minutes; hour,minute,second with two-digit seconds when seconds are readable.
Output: 7,01
